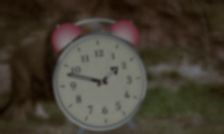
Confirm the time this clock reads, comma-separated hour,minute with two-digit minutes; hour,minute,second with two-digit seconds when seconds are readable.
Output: 1,48
